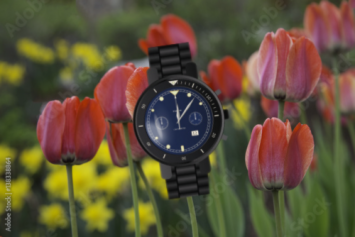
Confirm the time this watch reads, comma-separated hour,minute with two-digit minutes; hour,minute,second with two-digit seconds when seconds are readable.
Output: 12,07
